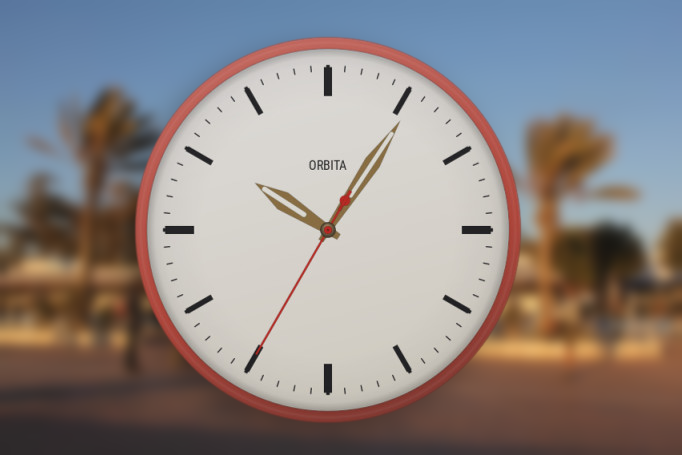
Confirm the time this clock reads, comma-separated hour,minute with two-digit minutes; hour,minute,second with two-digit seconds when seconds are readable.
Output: 10,05,35
